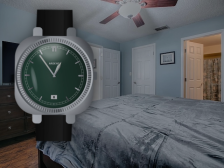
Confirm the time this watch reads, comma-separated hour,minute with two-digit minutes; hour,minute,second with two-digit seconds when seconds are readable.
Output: 12,54
